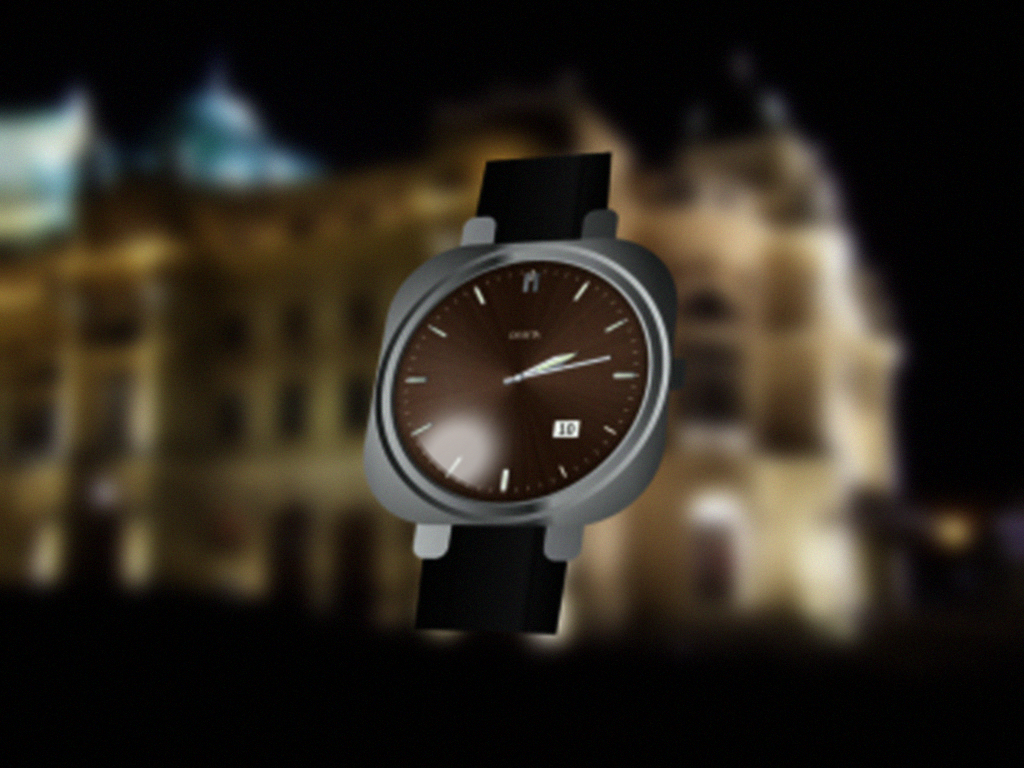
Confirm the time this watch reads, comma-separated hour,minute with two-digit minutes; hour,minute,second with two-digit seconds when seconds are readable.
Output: 2,13
